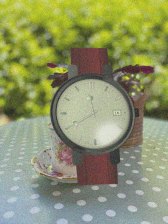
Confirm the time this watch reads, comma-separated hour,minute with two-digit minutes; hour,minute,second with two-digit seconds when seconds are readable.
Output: 11,40
